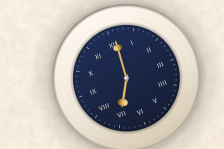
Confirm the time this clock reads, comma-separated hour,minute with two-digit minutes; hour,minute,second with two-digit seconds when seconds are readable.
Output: 7,01
